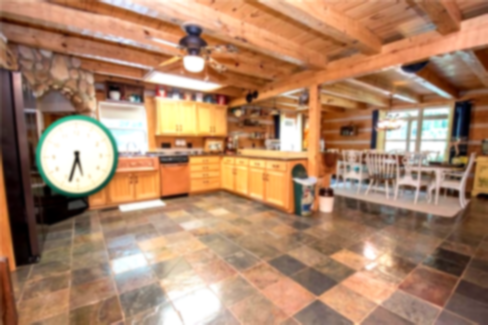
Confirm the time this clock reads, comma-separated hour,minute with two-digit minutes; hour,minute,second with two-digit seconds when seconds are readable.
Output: 5,33
